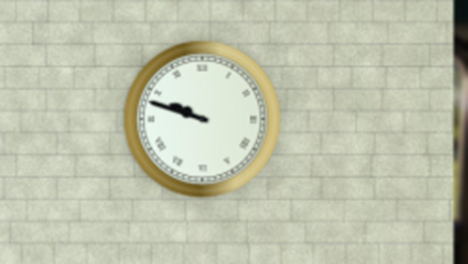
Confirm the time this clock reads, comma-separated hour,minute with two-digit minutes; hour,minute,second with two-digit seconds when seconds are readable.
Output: 9,48
